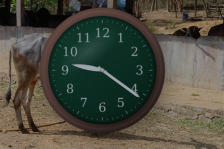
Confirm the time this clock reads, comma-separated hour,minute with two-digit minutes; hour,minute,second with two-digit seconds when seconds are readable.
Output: 9,21
